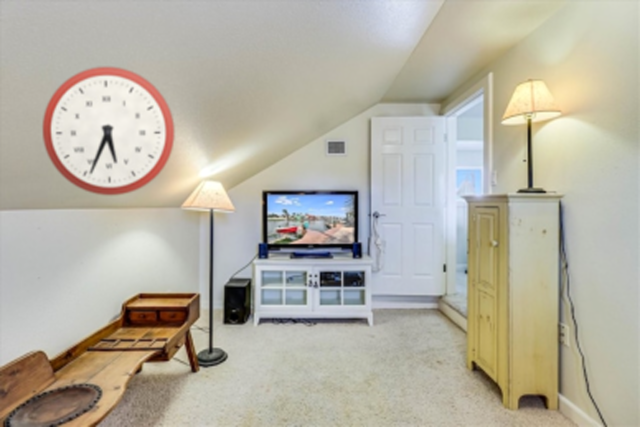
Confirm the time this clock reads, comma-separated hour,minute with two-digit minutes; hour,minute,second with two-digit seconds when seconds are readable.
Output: 5,34
